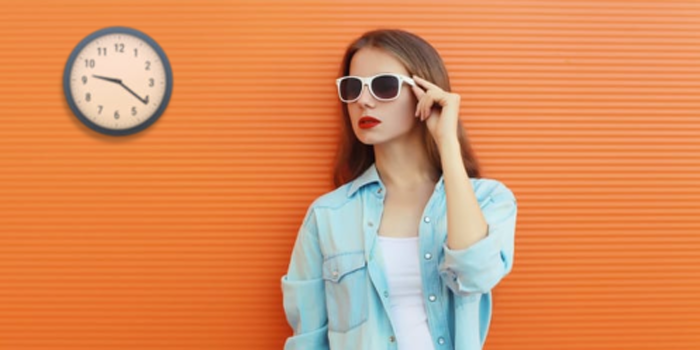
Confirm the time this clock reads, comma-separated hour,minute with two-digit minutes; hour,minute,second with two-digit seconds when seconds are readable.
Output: 9,21
